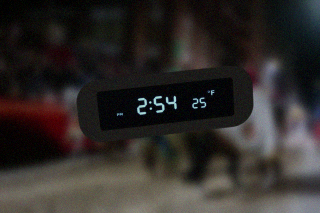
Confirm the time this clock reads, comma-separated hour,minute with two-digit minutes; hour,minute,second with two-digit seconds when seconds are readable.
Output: 2,54
